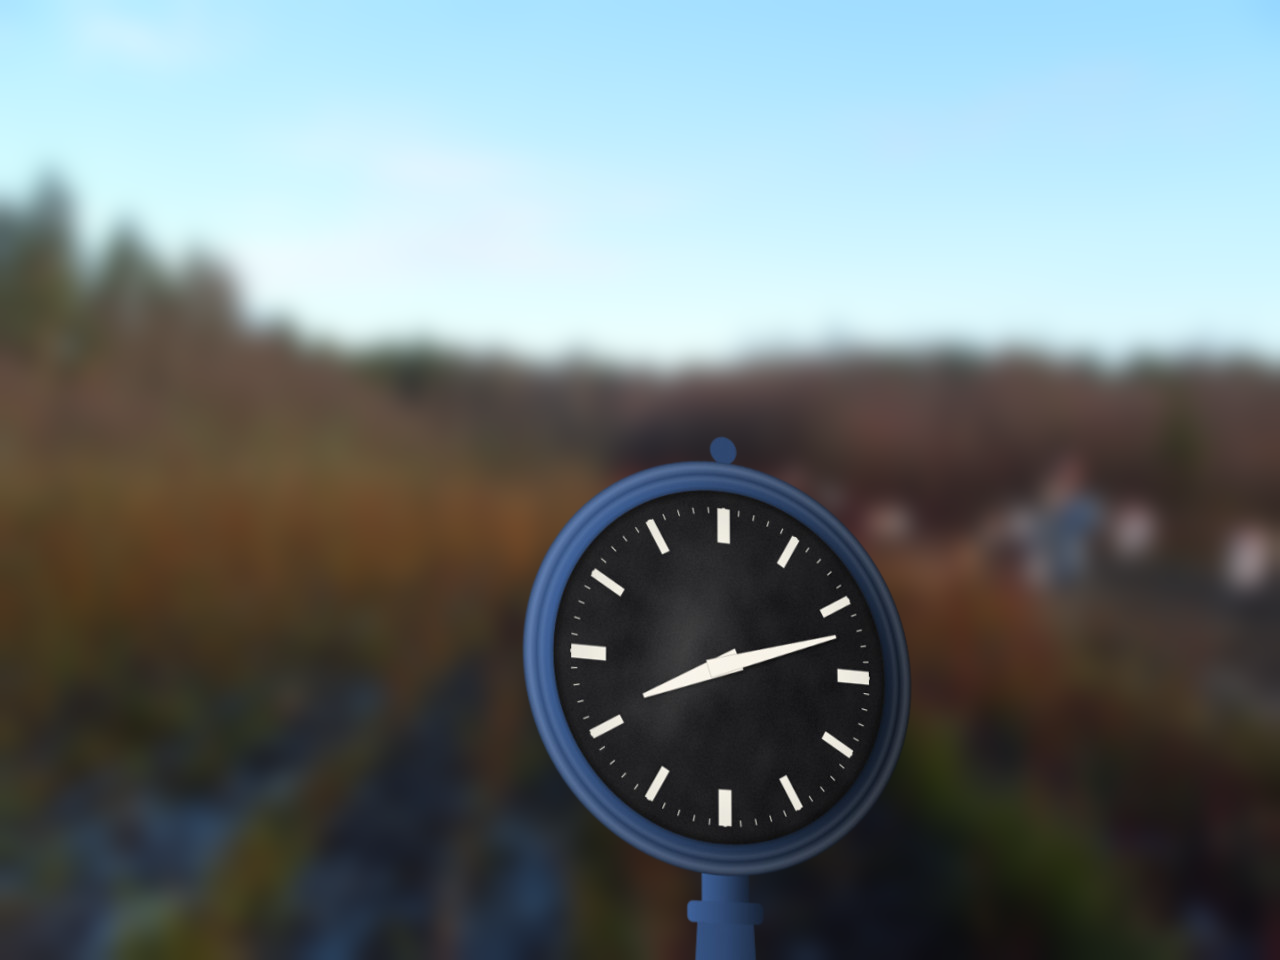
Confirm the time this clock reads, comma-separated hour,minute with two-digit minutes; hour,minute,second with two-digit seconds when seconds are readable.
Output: 8,12
